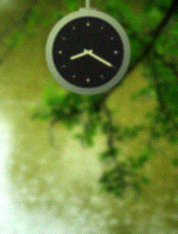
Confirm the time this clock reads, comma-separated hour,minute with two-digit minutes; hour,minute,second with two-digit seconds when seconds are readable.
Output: 8,20
